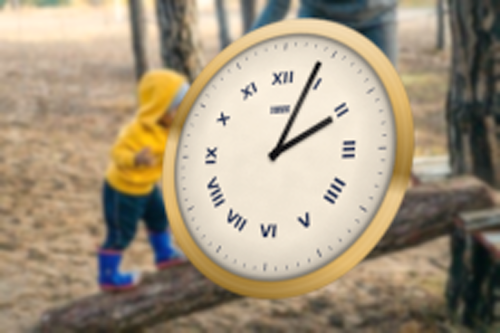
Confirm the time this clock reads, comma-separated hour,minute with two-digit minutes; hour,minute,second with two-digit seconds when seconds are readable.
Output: 2,04
